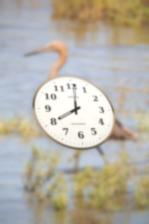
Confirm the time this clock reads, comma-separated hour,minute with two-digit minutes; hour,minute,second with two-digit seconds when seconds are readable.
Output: 8,01
